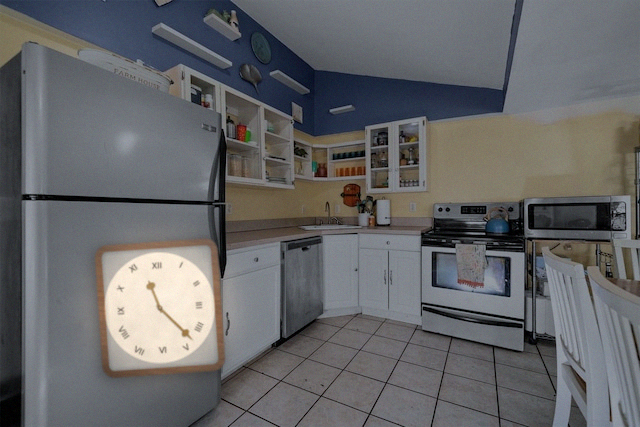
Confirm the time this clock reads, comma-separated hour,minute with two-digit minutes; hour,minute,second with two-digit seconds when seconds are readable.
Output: 11,23
